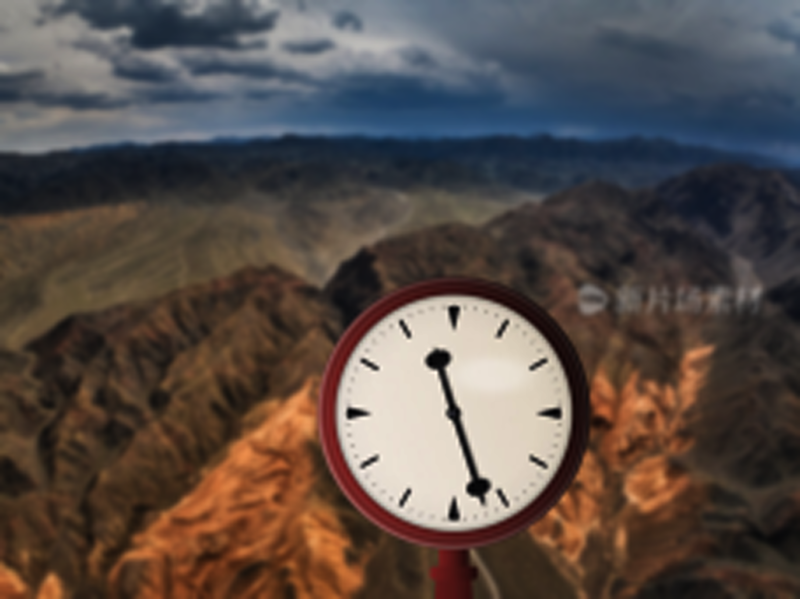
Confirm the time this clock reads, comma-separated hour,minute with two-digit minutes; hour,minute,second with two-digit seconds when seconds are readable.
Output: 11,27
